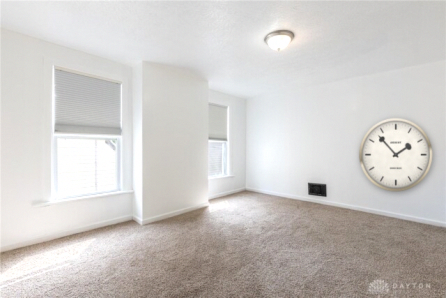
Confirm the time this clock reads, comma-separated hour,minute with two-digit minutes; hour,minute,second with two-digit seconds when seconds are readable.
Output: 1,53
